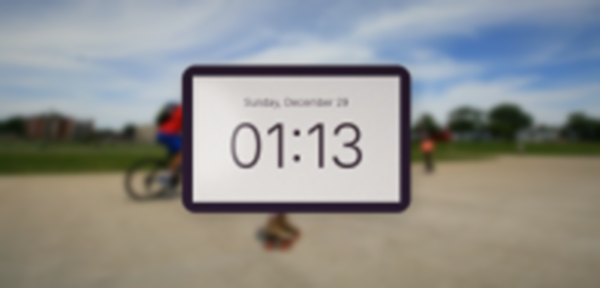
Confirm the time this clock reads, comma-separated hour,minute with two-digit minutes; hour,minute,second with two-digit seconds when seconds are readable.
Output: 1,13
